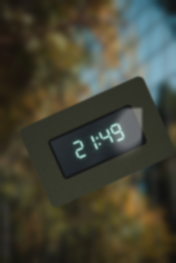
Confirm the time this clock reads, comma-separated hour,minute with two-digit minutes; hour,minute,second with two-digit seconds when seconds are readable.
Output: 21,49
